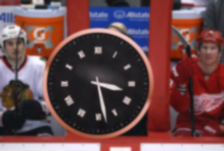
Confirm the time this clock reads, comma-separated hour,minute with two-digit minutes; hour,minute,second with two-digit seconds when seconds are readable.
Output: 3,28
